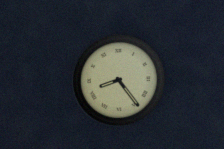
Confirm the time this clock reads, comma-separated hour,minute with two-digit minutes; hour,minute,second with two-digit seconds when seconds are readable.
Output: 8,24
